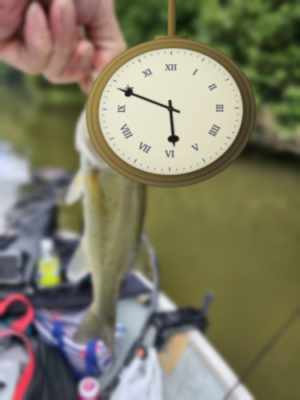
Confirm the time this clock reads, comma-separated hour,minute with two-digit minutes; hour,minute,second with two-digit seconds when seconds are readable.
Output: 5,49
